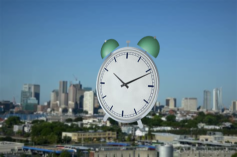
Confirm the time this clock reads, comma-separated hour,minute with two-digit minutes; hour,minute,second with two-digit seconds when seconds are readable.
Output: 10,11
